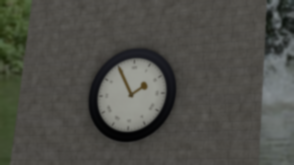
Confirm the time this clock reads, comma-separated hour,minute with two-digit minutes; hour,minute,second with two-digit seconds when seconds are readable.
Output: 1,55
